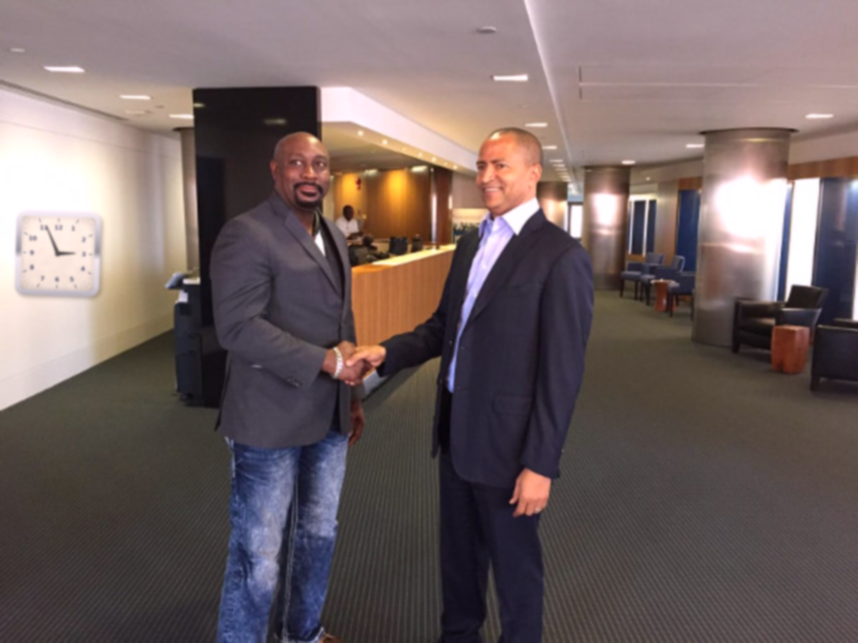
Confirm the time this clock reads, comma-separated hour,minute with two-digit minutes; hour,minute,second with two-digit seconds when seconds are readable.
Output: 2,56
